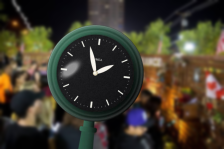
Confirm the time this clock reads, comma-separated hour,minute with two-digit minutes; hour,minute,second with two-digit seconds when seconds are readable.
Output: 1,57
